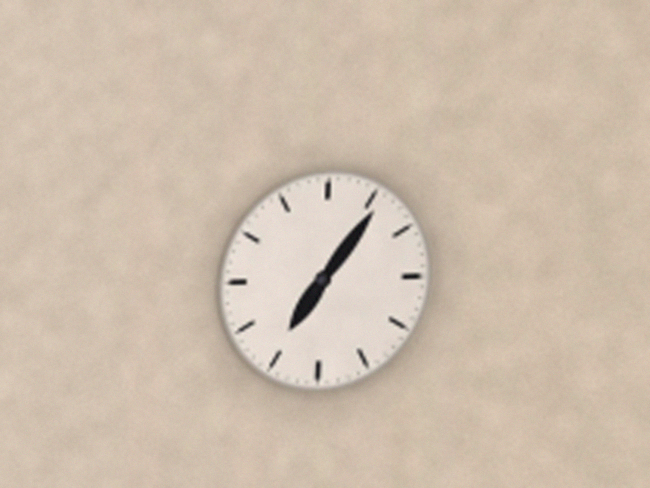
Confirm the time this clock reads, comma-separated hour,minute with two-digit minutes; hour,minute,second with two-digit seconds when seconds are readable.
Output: 7,06
